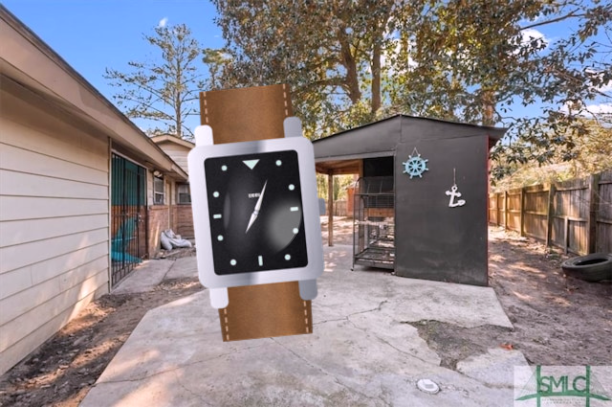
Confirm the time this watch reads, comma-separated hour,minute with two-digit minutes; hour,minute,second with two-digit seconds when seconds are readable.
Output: 7,04
